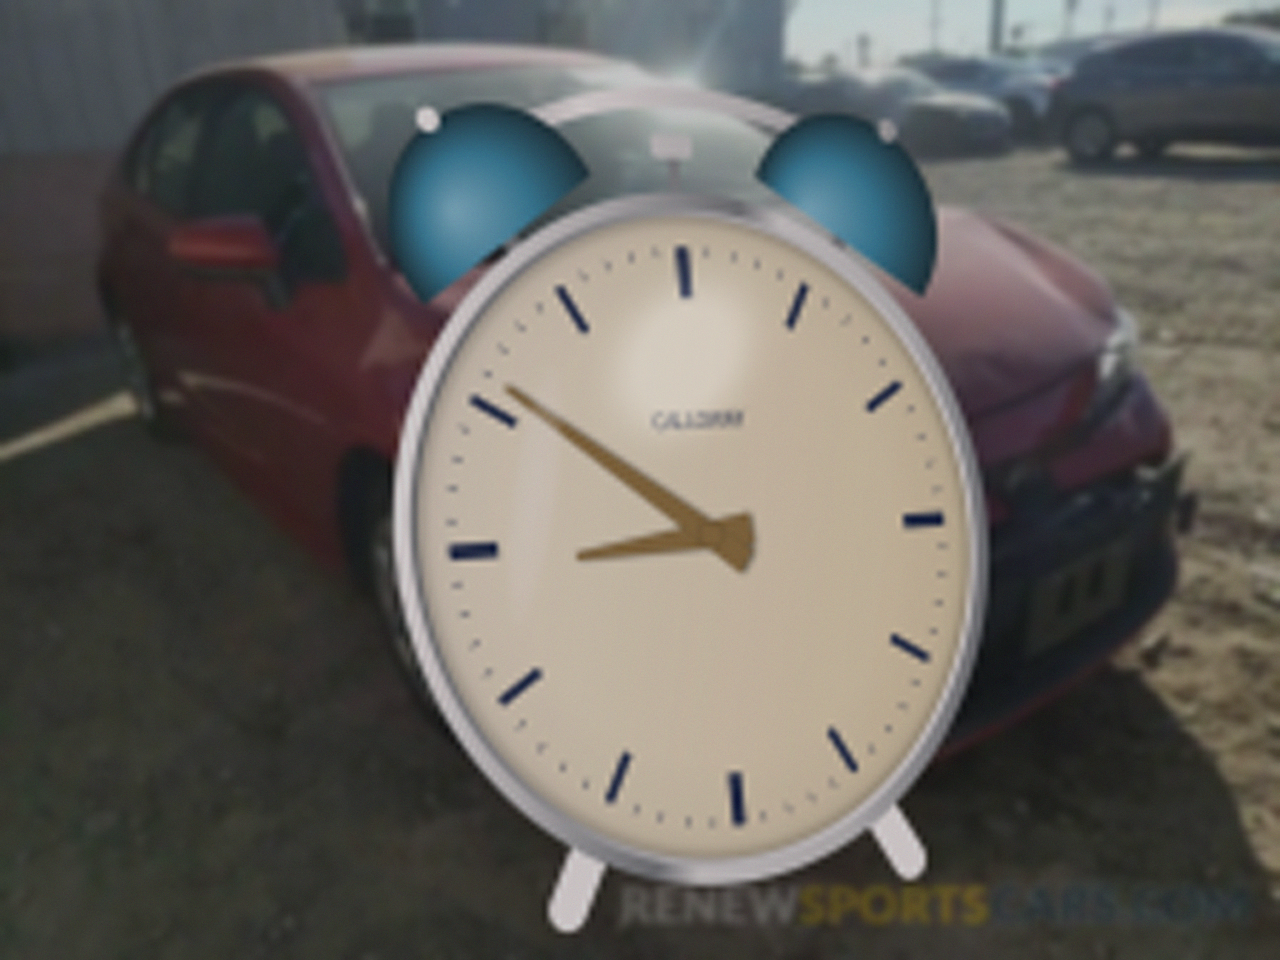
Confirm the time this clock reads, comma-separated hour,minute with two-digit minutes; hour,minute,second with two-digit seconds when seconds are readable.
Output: 8,51
